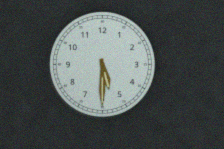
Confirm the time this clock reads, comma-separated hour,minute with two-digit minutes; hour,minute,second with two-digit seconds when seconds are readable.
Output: 5,30
